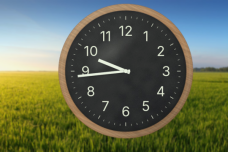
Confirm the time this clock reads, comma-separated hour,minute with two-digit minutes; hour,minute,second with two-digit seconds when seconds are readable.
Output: 9,44
